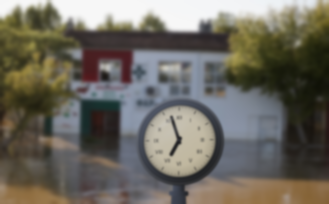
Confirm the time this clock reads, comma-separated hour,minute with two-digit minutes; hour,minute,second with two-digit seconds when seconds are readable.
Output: 6,57
